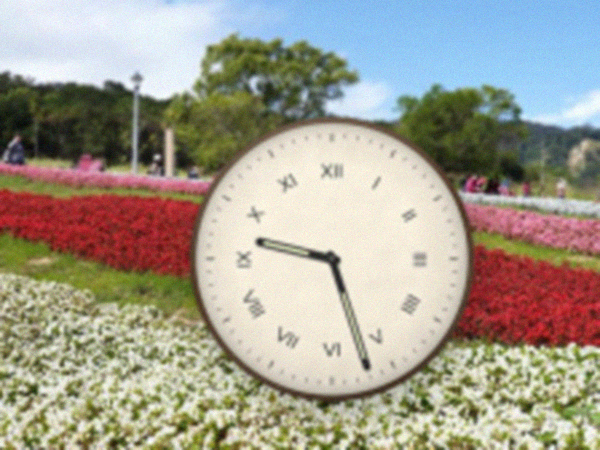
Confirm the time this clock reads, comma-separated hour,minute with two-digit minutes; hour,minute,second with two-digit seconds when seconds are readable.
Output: 9,27
